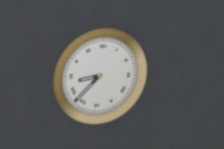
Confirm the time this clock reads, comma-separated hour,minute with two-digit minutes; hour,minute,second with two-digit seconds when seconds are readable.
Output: 8,37
